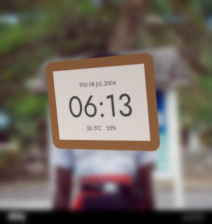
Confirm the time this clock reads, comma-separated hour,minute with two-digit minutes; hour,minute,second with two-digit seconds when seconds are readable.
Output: 6,13
